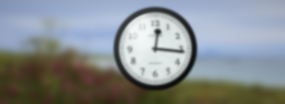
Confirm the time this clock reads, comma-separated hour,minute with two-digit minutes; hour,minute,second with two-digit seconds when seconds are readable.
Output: 12,16
